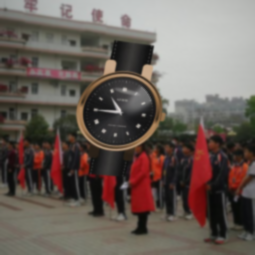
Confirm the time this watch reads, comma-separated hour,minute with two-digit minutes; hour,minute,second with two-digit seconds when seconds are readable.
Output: 10,45
